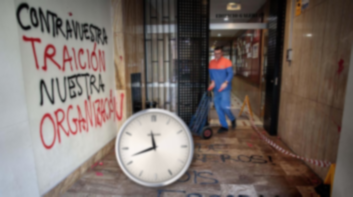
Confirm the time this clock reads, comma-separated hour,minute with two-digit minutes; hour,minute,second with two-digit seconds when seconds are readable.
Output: 11,42
